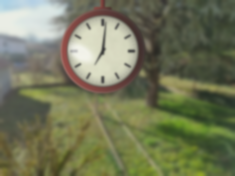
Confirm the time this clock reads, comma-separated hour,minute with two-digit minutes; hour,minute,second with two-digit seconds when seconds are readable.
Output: 7,01
